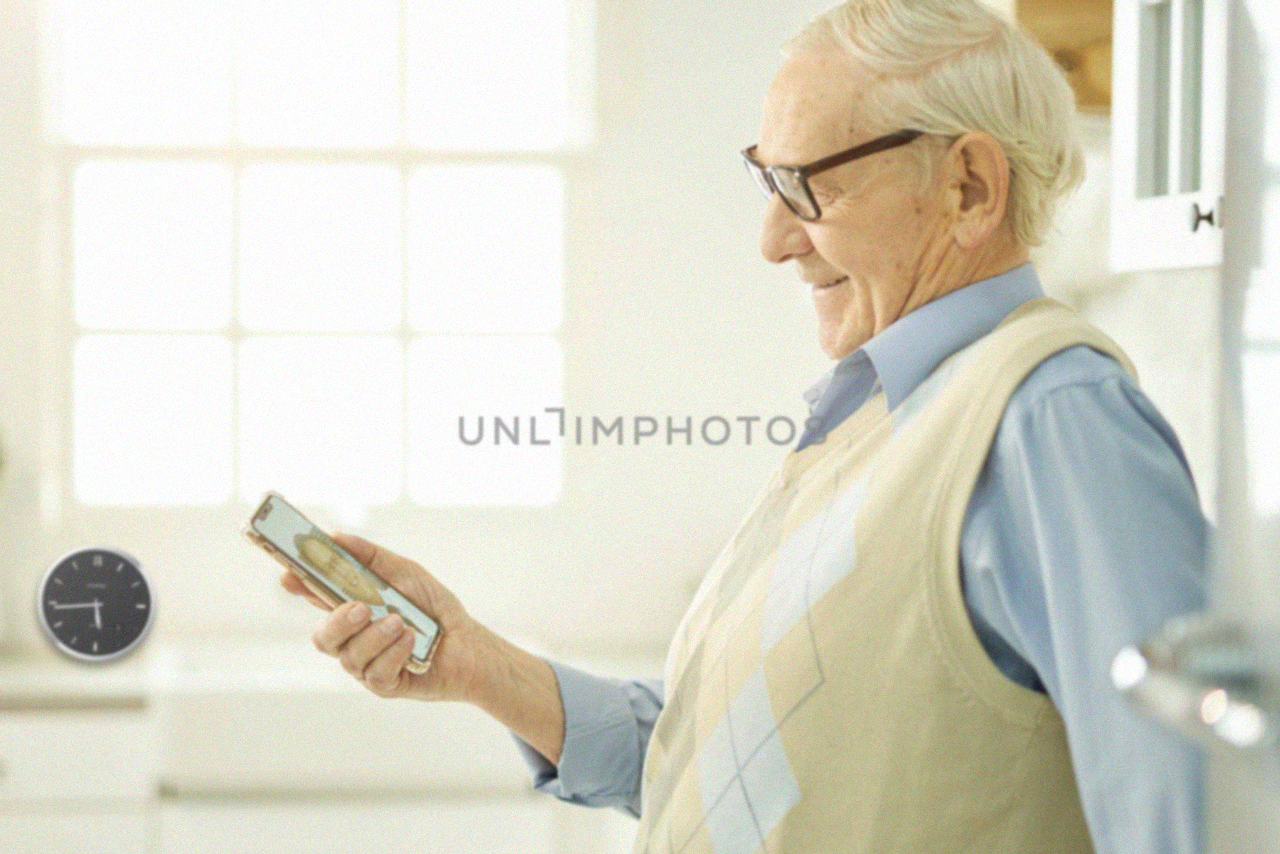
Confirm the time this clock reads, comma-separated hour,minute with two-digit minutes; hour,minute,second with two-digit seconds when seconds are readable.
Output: 5,44
